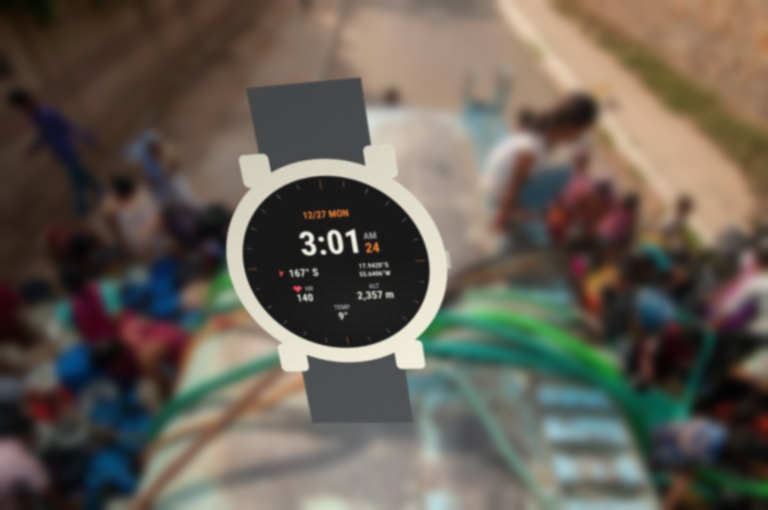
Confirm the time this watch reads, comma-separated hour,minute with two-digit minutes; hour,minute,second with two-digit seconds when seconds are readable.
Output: 3,01,24
